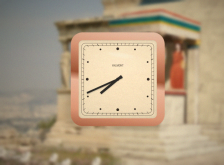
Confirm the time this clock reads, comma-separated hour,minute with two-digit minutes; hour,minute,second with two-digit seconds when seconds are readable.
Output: 7,41
